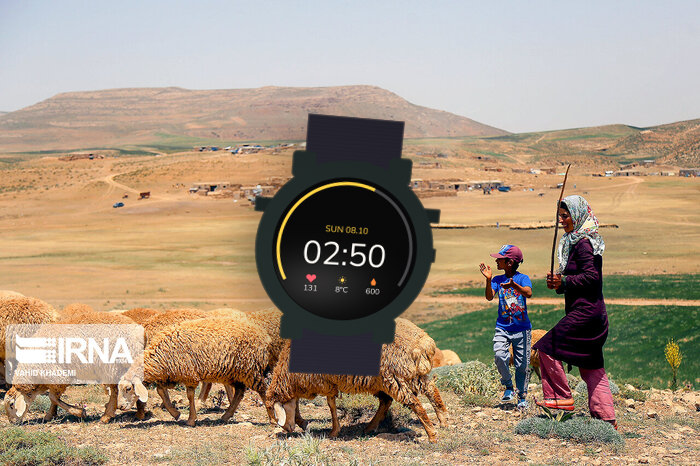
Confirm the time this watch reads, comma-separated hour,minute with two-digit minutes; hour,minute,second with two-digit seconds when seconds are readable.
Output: 2,50
